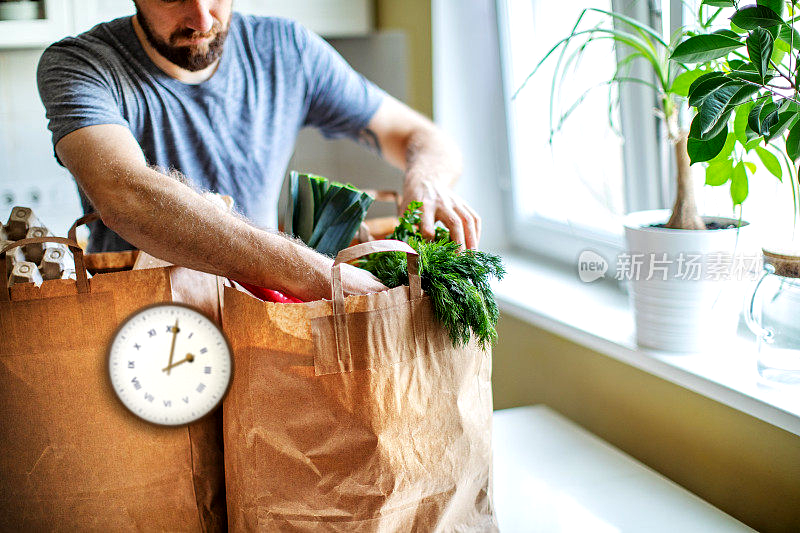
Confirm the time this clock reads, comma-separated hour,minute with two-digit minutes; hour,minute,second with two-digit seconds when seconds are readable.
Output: 2,01
